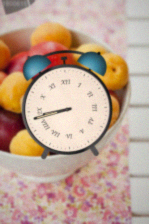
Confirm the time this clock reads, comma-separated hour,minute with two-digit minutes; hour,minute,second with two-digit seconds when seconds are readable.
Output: 8,43
